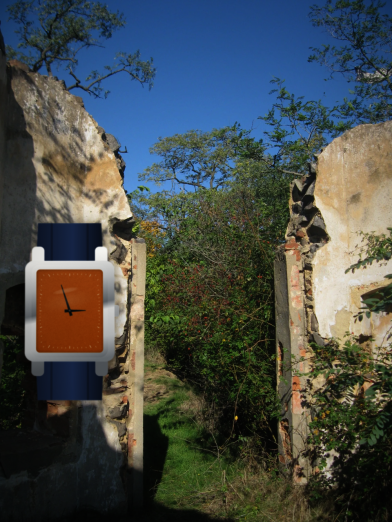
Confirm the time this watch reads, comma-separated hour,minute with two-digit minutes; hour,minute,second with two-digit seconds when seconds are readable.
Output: 2,57
